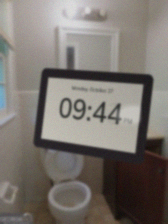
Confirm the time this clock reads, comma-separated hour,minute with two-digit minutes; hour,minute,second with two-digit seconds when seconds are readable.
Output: 9,44
